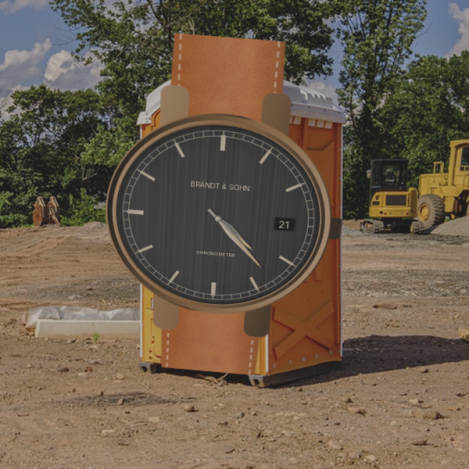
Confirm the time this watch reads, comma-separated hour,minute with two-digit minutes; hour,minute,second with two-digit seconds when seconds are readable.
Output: 4,23
